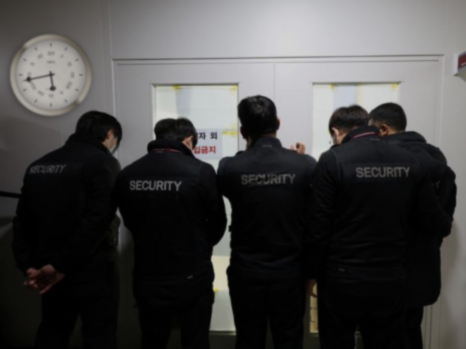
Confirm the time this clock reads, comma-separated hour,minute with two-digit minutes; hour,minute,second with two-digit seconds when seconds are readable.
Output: 5,43
